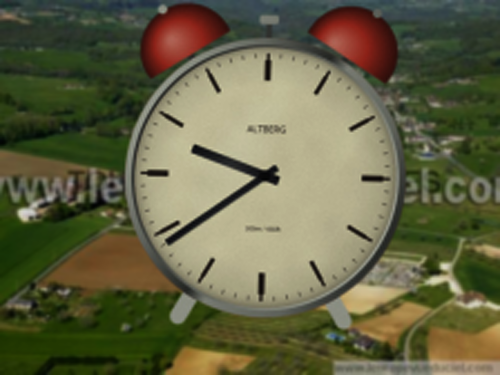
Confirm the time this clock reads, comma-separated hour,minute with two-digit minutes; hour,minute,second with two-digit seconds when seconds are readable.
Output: 9,39
